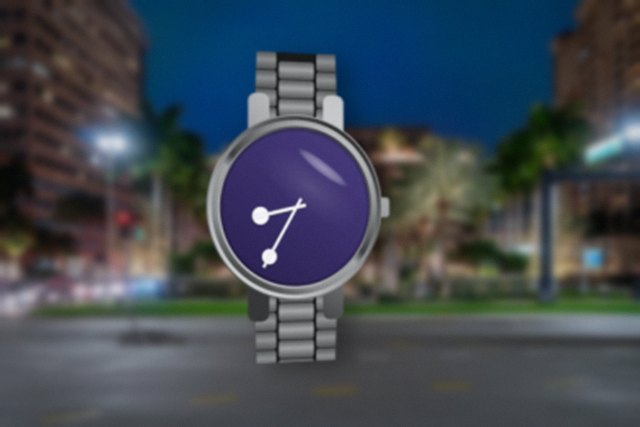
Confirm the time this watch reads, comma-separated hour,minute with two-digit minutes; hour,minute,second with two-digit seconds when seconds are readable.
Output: 8,35
